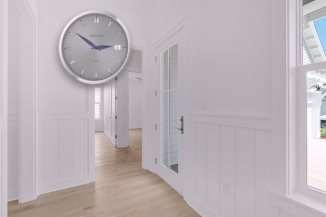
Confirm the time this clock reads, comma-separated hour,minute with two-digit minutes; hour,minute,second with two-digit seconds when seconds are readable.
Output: 2,51
